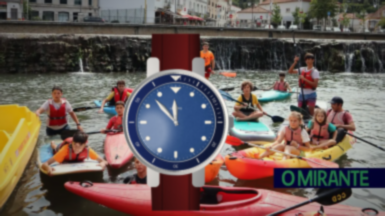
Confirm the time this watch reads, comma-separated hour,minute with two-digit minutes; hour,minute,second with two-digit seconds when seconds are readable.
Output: 11,53
